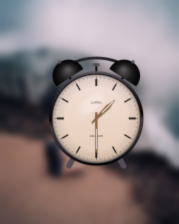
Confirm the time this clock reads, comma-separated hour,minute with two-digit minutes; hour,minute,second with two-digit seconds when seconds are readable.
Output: 1,30
